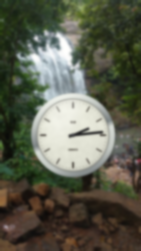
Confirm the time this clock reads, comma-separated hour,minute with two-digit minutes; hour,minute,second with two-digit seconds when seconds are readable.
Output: 2,14
